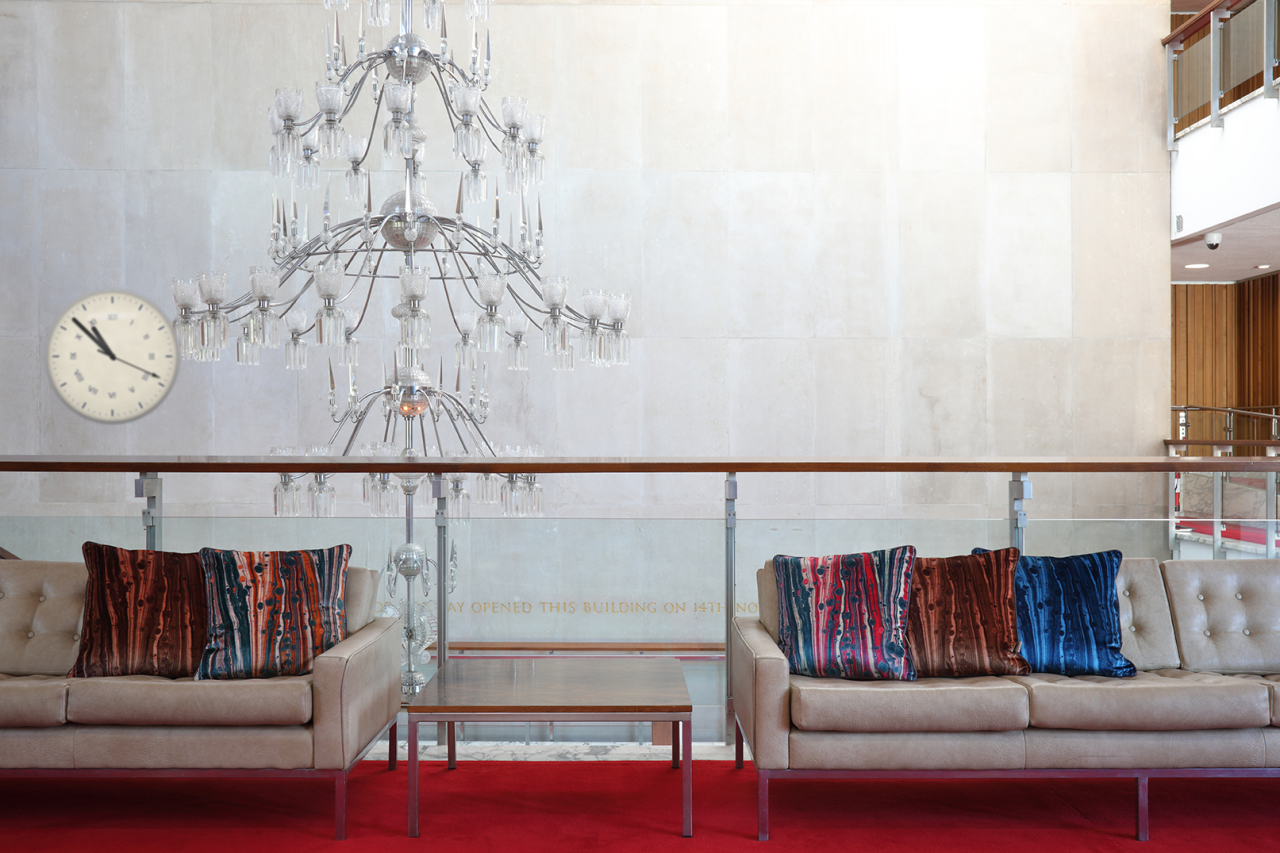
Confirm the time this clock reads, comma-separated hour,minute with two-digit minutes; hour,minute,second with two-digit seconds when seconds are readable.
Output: 10,52,19
